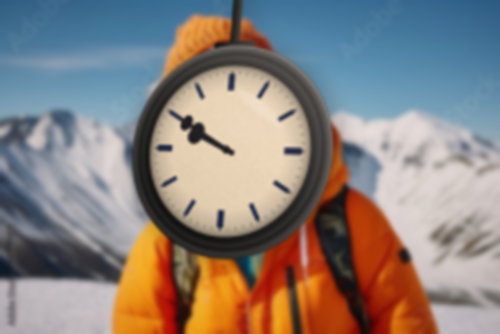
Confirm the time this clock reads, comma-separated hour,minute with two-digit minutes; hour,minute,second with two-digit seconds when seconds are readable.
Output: 9,50
